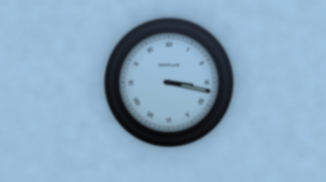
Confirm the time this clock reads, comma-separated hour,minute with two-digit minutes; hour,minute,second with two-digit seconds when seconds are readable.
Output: 3,17
